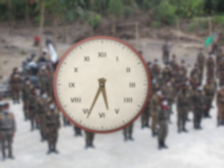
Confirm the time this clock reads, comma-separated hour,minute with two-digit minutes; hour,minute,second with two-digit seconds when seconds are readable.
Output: 5,34
